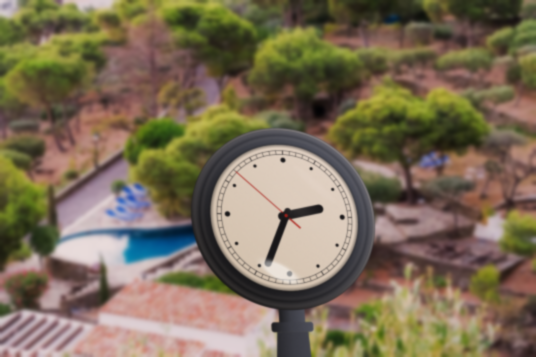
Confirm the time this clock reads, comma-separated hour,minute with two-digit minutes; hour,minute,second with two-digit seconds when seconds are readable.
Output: 2,33,52
